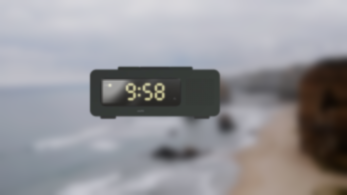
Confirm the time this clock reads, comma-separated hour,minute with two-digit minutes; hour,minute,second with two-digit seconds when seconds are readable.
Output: 9,58
